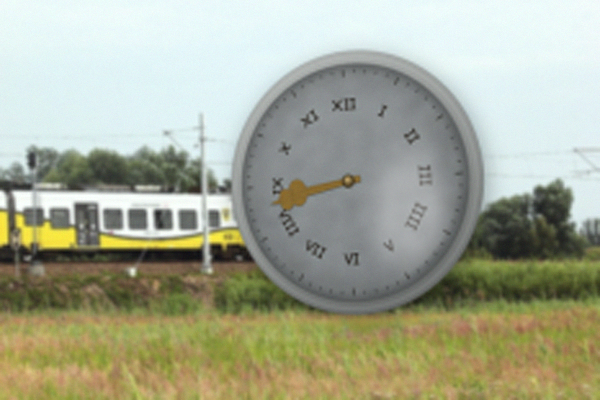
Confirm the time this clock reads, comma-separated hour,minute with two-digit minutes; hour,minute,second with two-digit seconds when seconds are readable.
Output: 8,43
